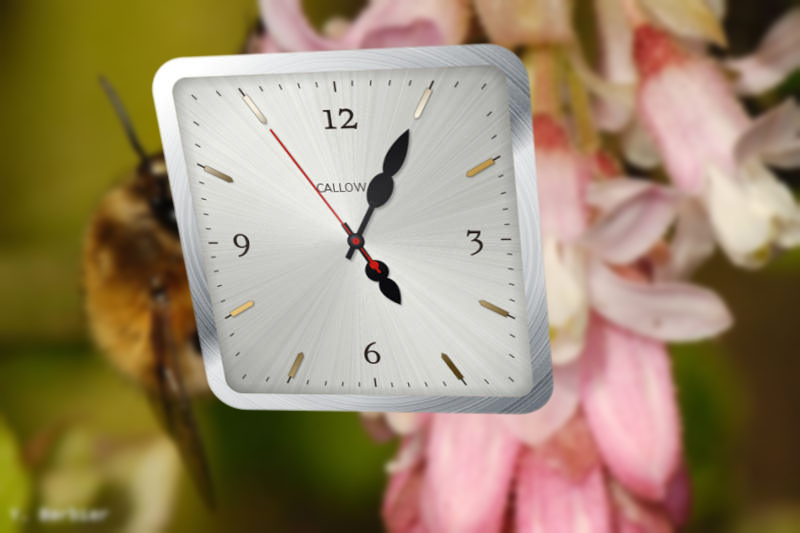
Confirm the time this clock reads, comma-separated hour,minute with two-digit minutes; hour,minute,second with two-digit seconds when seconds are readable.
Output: 5,04,55
